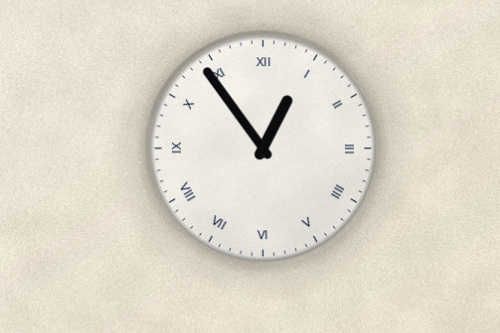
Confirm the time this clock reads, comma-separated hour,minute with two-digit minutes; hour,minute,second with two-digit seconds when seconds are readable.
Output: 12,54
